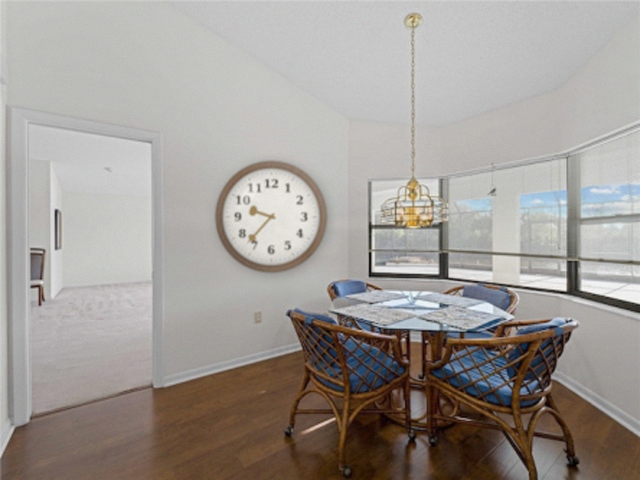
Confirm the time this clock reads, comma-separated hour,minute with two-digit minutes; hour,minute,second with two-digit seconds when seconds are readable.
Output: 9,37
